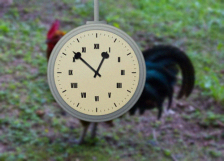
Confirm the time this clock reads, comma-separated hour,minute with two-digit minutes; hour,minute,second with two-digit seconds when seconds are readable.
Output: 12,52
